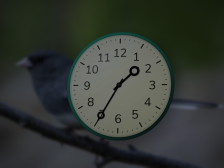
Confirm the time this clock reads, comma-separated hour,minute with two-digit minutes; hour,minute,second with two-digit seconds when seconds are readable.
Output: 1,35
